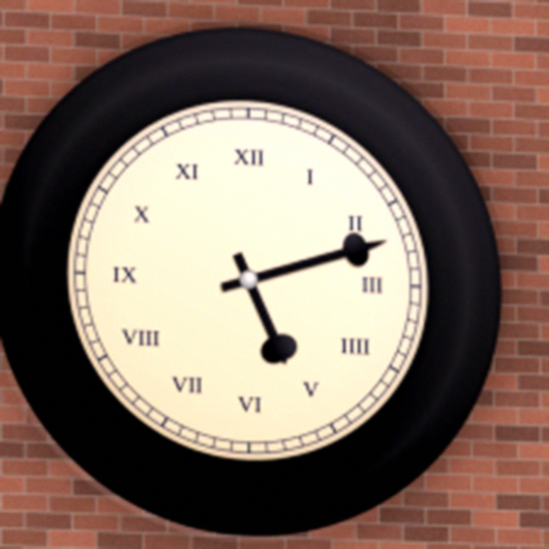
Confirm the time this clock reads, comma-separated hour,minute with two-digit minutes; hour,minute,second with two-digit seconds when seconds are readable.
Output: 5,12
